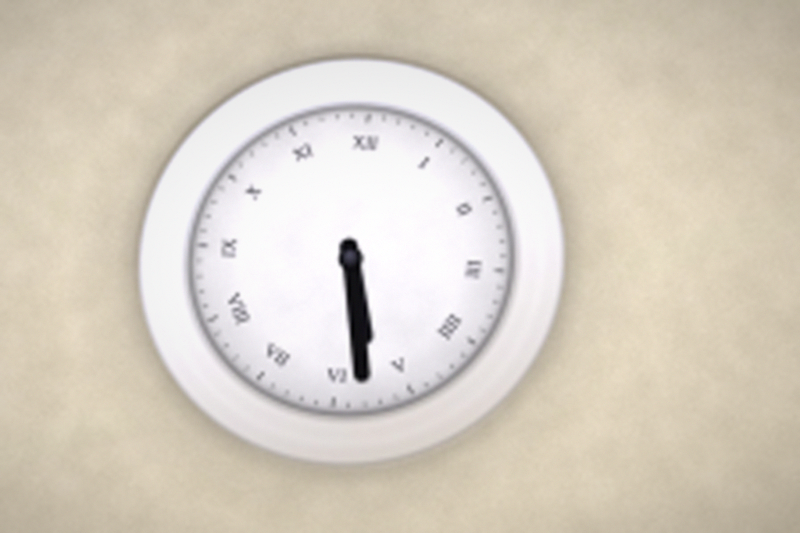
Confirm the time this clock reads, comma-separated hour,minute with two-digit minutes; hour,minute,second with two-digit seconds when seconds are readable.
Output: 5,28
